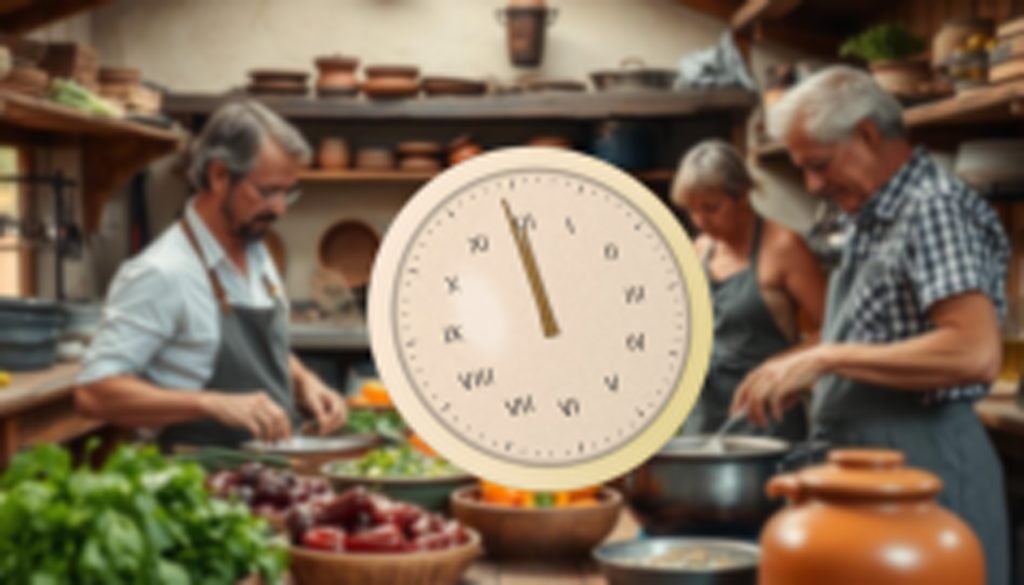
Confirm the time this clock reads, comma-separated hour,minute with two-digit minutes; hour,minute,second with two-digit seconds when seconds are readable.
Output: 11,59
